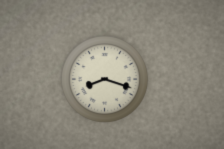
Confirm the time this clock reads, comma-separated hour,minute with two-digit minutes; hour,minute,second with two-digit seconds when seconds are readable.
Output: 8,18
